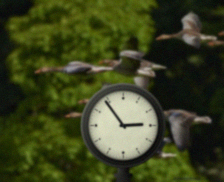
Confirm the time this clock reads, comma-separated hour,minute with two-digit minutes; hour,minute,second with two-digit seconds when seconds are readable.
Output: 2,54
